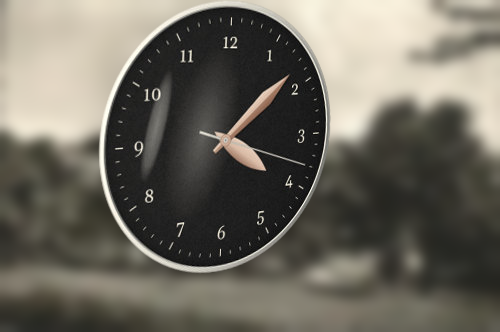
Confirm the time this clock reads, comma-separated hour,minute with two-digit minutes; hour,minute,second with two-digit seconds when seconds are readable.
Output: 4,08,18
